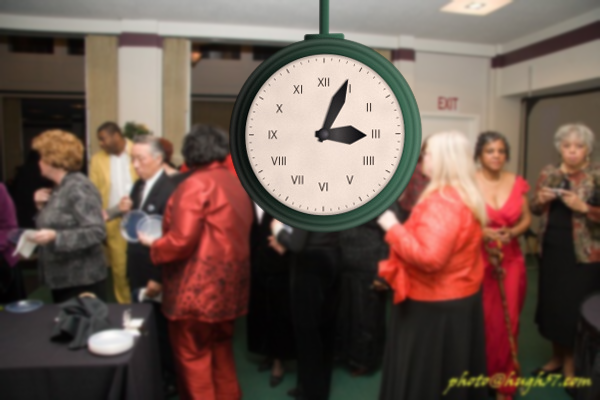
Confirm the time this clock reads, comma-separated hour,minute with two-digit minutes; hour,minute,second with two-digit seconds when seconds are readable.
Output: 3,04
